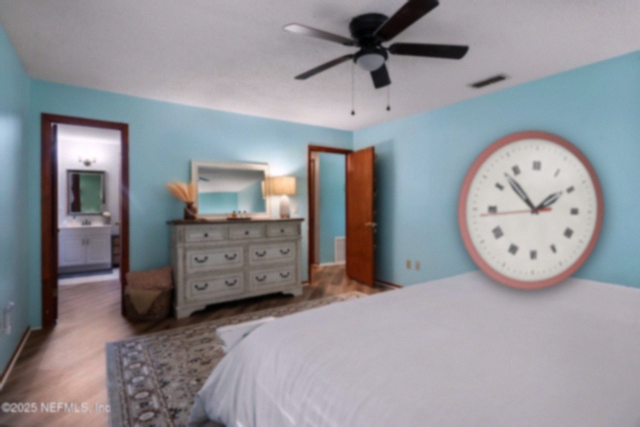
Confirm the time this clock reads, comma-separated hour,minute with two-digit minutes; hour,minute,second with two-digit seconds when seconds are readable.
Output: 1,52,44
